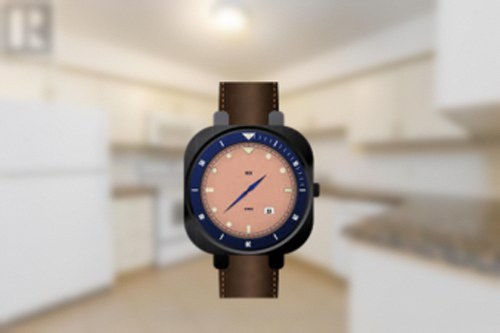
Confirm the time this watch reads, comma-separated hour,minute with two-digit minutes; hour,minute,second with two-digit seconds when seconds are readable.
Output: 1,38
